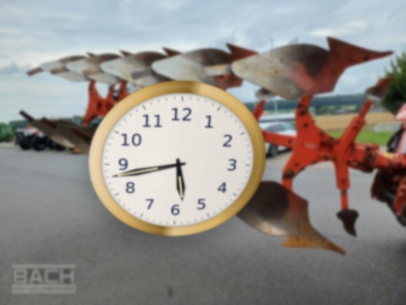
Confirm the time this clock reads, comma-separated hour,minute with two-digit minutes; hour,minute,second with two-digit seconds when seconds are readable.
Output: 5,43
